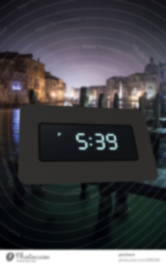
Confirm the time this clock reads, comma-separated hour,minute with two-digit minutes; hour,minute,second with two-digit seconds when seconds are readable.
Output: 5,39
